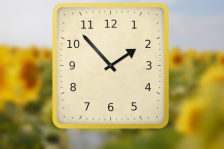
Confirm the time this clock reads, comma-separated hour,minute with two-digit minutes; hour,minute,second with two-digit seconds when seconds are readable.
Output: 1,53
